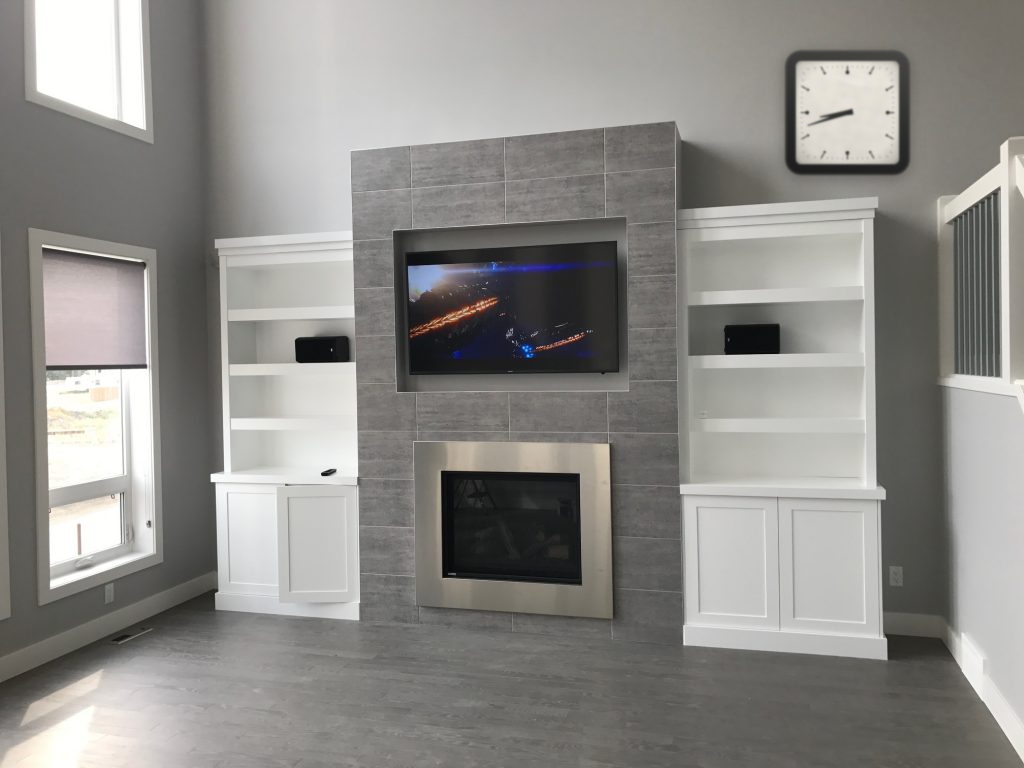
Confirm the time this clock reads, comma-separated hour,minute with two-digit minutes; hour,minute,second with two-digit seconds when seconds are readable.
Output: 8,42
